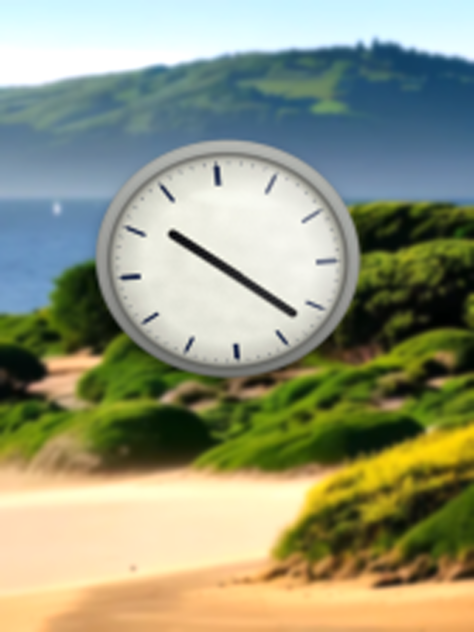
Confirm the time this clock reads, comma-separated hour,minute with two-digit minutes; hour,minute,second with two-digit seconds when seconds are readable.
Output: 10,22
